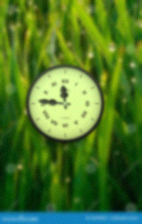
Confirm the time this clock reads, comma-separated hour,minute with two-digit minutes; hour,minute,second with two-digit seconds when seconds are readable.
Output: 11,46
